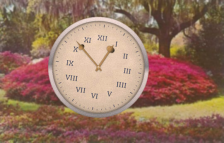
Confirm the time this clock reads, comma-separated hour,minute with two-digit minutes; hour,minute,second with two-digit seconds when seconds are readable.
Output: 12,52
